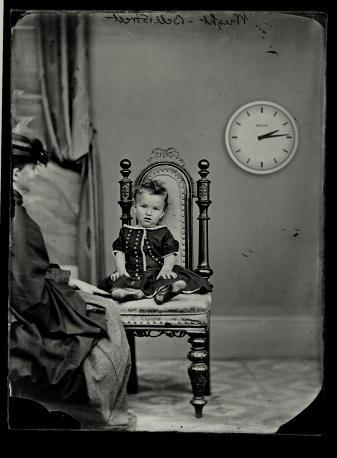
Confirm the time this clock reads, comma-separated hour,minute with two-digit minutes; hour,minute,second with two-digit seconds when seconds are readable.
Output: 2,14
